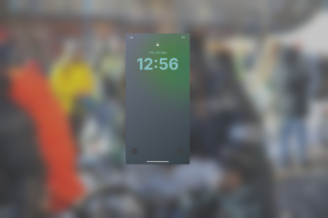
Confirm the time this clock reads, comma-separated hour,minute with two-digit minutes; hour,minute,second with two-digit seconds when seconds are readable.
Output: 12,56
